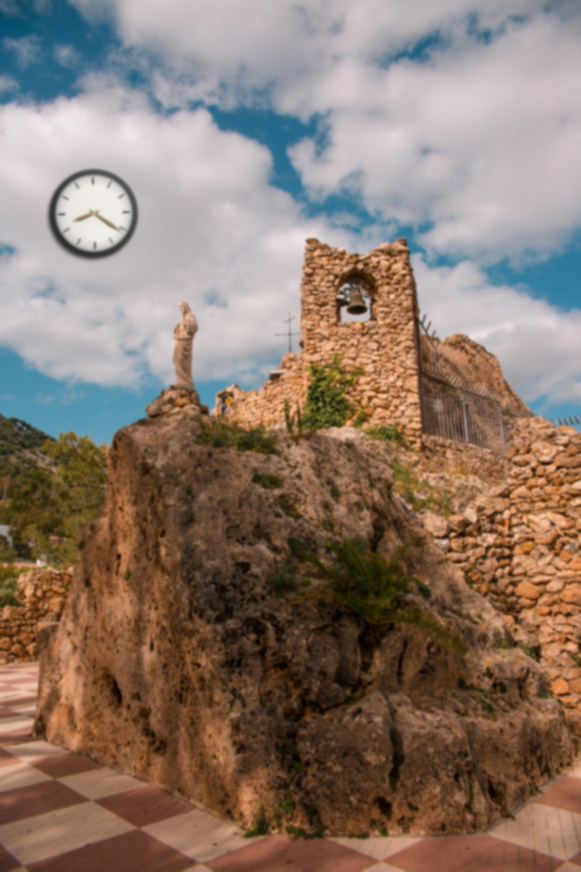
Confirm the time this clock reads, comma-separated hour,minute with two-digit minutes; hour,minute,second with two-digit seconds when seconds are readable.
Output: 8,21
